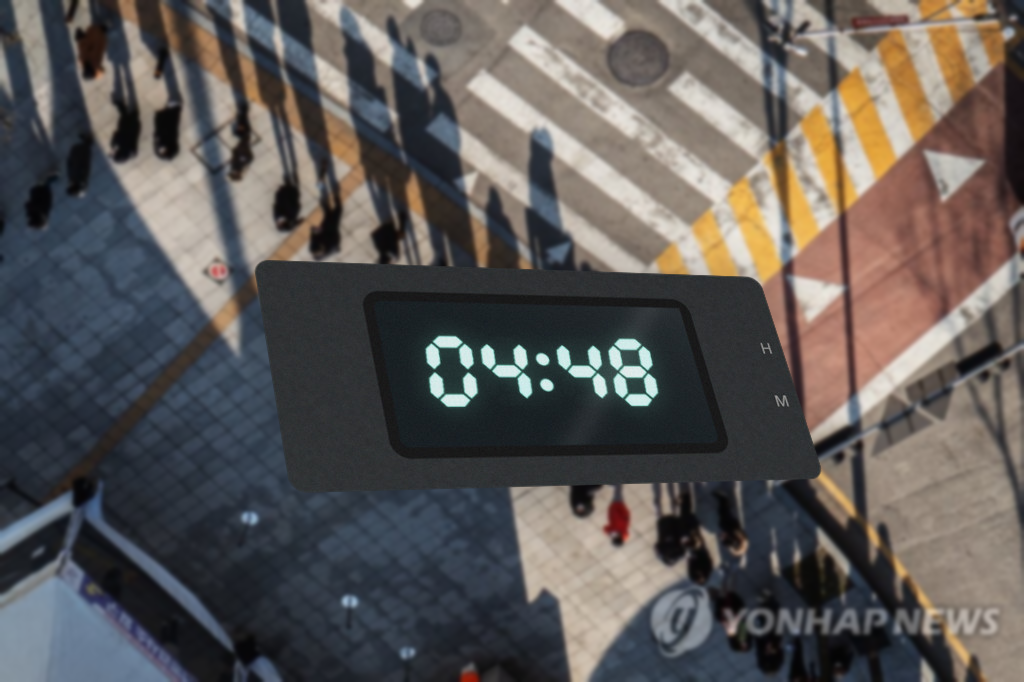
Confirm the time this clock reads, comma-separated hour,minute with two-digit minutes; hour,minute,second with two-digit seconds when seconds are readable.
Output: 4,48
